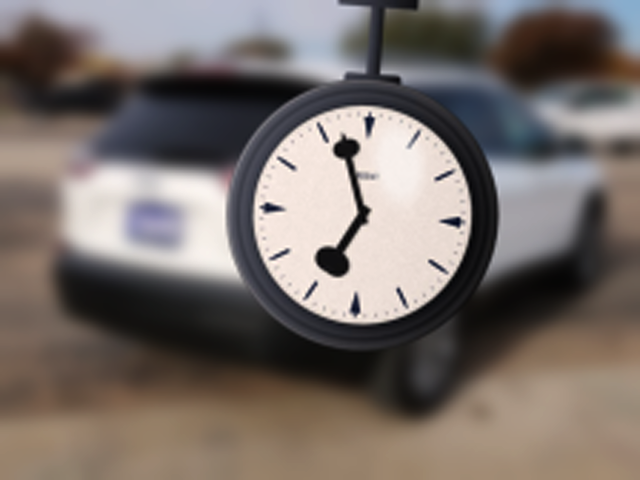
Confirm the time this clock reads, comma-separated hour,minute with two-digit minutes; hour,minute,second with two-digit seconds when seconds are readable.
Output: 6,57
